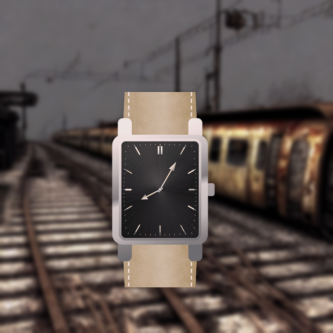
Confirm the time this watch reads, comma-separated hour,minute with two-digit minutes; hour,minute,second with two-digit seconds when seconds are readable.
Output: 8,05
